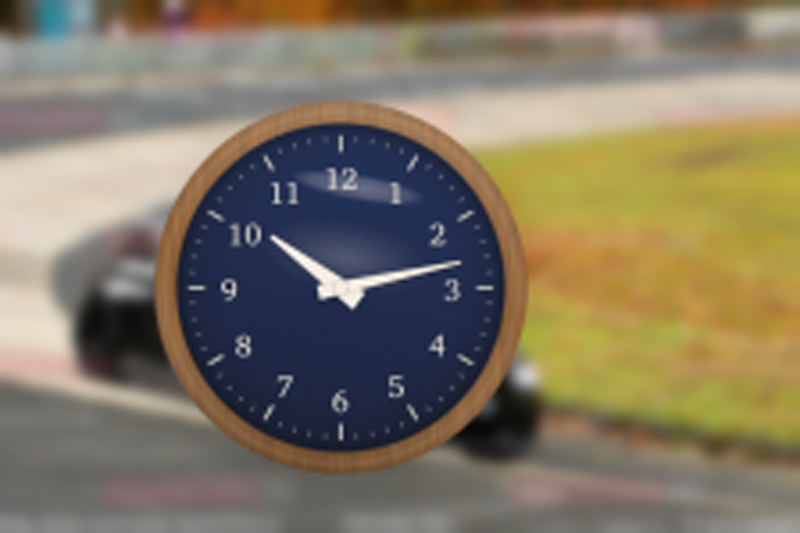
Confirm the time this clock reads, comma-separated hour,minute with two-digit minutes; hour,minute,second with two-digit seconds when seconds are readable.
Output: 10,13
